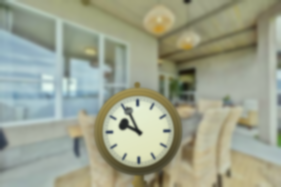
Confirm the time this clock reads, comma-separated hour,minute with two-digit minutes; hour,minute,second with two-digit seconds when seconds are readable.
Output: 9,56
